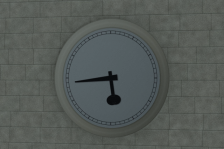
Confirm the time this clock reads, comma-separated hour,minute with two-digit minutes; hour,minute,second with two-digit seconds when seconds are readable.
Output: 5,44
